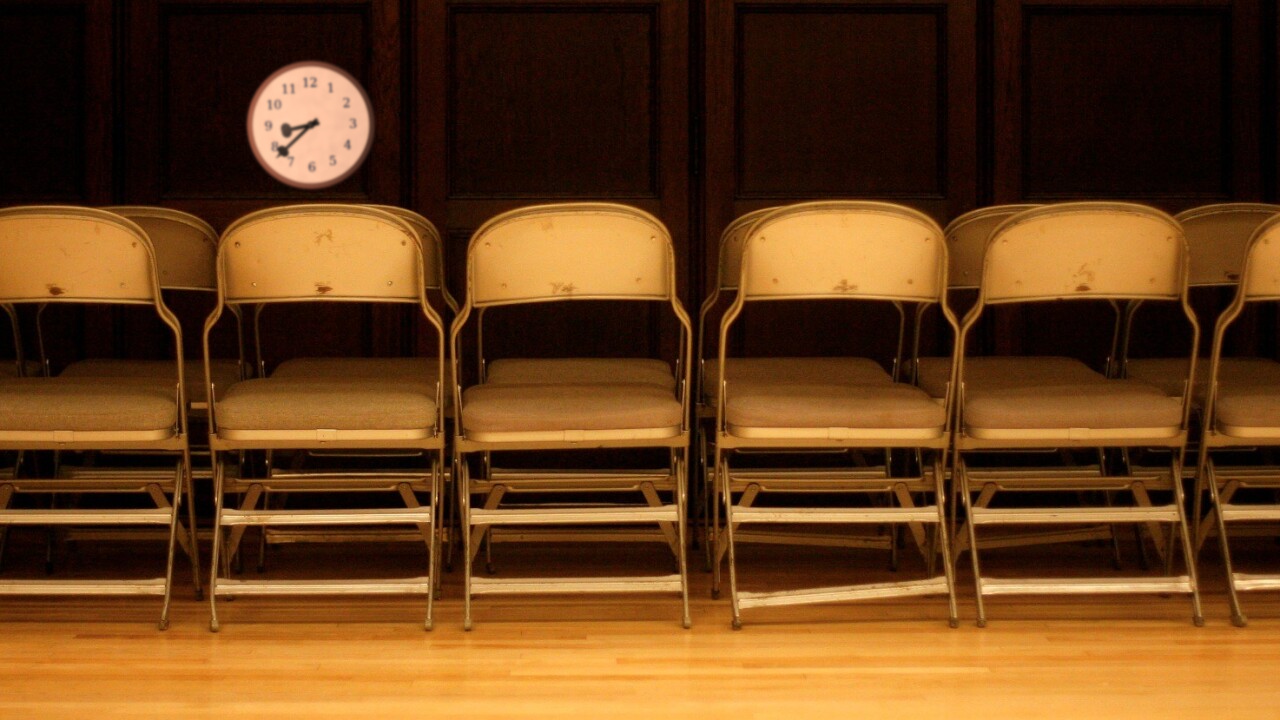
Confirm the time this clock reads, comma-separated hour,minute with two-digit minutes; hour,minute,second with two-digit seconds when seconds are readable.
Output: 8,38
